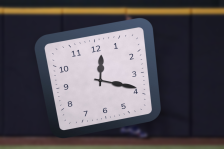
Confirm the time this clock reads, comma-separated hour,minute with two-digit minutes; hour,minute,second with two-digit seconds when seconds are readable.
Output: 12,19
